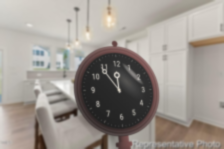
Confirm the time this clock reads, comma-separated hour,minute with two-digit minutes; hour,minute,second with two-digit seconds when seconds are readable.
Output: 11,54
